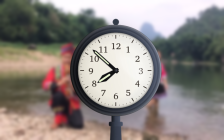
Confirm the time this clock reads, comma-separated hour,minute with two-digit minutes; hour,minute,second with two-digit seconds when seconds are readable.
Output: 7,52
